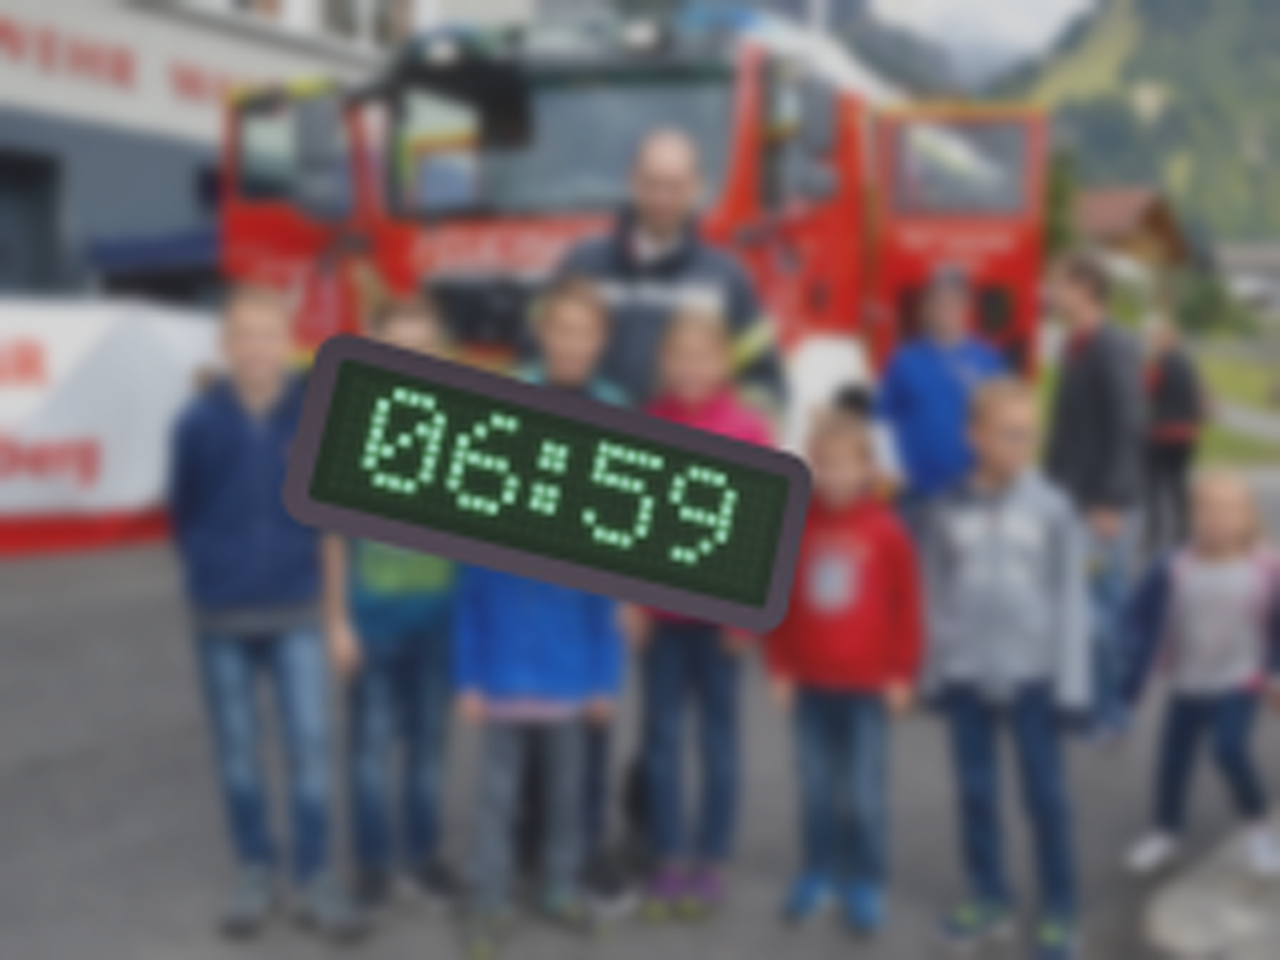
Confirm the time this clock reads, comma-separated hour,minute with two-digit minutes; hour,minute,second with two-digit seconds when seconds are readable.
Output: 6,59
